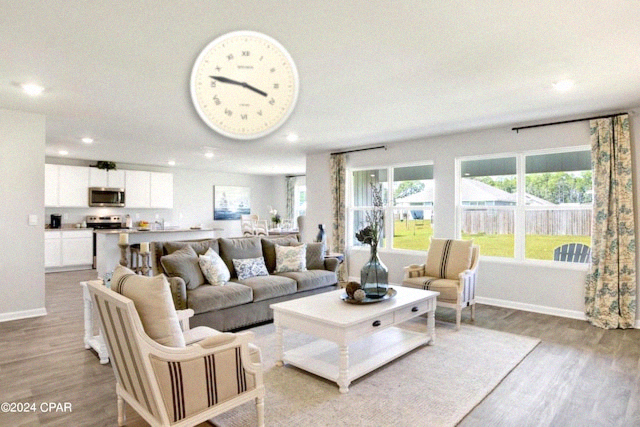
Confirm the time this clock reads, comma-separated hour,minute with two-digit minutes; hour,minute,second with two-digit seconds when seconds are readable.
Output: 3,47
